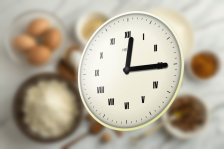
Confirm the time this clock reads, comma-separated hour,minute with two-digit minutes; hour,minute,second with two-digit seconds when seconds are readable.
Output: 12,15
